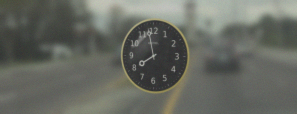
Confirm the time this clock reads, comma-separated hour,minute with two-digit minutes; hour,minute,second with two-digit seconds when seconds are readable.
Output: 7,58
